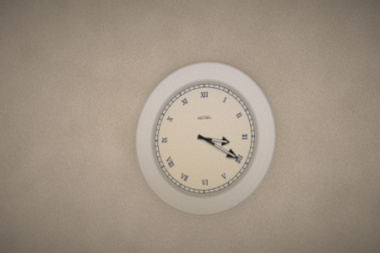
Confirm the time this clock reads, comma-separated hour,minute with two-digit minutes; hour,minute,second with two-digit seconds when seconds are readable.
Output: 3,20
